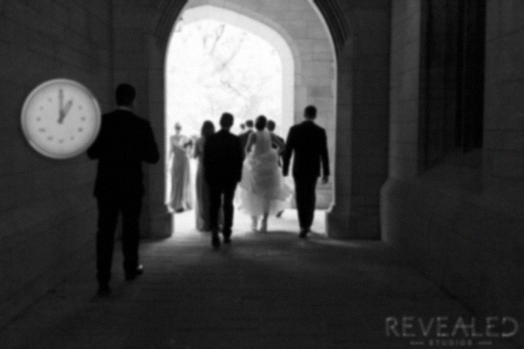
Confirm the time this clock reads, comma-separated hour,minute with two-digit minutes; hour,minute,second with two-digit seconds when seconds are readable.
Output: 1,00
